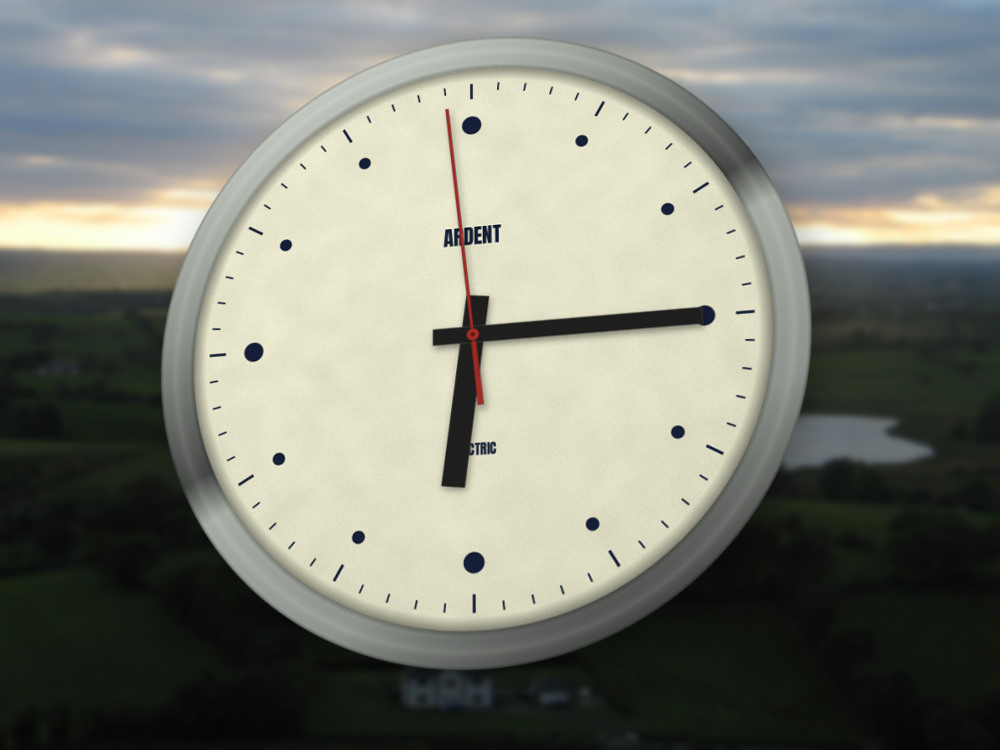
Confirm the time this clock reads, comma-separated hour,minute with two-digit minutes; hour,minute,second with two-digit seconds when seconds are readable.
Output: 6,14,59
